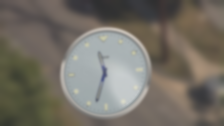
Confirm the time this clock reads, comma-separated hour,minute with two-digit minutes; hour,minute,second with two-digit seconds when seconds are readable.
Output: 11,33
